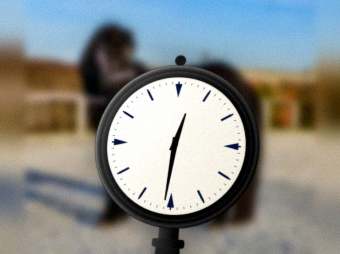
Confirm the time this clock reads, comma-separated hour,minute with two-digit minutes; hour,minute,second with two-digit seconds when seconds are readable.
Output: 12,31
